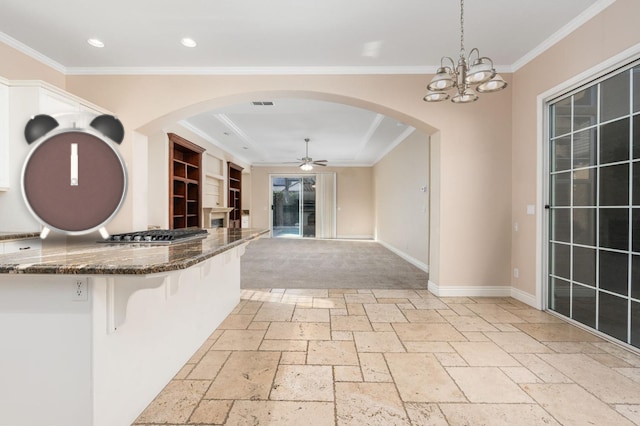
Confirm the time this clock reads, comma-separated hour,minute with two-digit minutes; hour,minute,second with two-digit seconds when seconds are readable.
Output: 12,00
